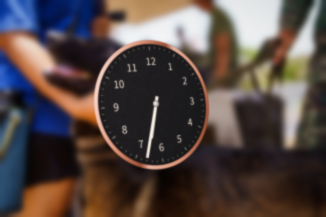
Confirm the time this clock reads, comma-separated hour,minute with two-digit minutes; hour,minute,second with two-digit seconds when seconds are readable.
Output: 6,33
